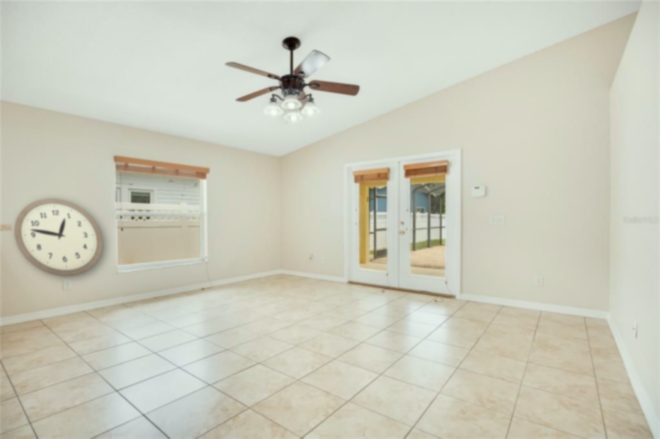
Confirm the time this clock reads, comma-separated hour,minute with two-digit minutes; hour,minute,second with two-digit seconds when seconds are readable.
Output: 12,47
